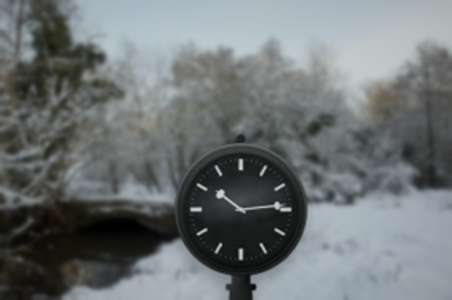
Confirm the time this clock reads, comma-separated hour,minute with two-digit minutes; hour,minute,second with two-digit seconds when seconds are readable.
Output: 10,14
